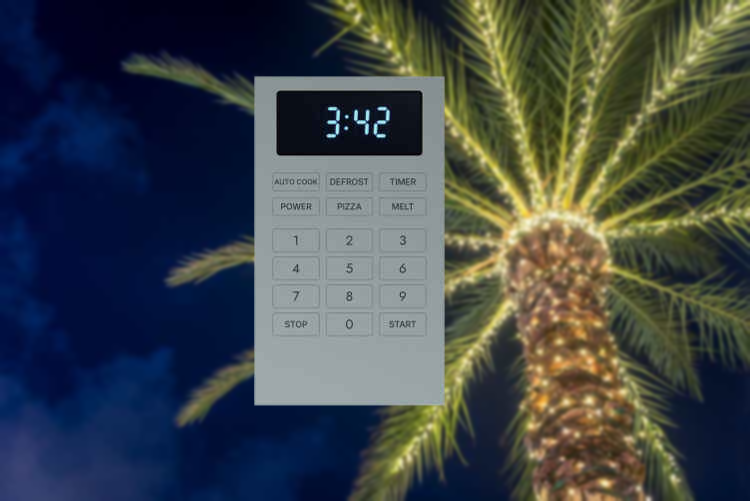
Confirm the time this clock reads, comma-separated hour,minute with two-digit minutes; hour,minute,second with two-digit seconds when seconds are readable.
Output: 3,42
